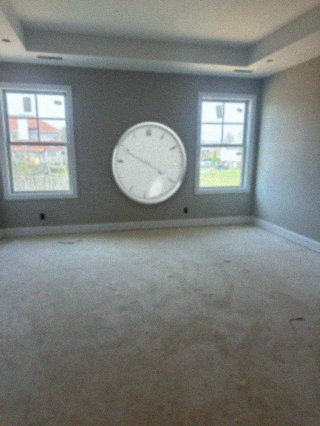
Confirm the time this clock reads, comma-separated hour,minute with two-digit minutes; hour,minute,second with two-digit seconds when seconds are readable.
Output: 3,49
